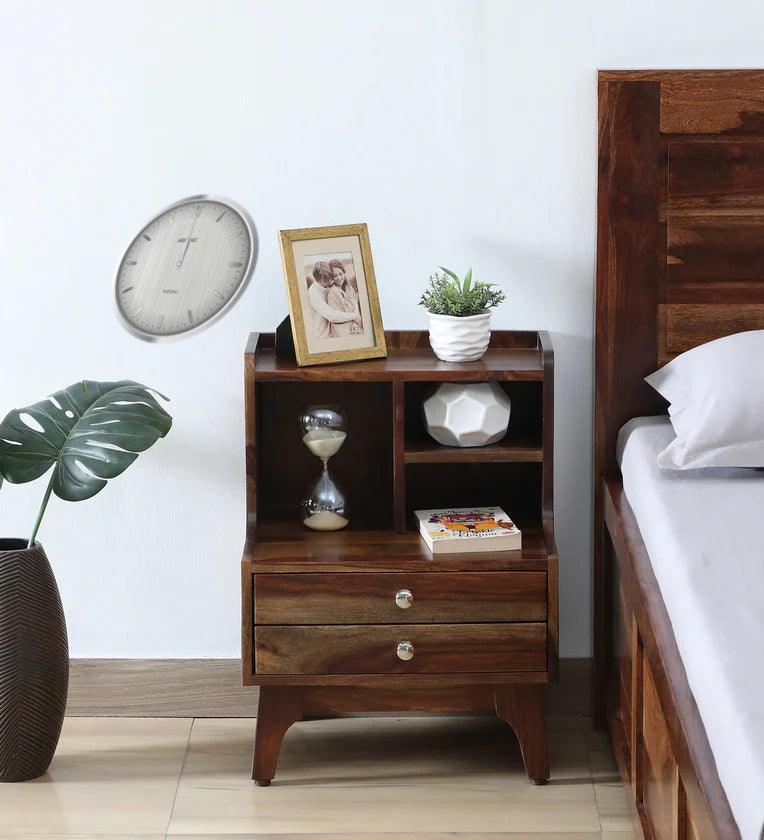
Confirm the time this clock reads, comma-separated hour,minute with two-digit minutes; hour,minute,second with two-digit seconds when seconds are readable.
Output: 12,00
